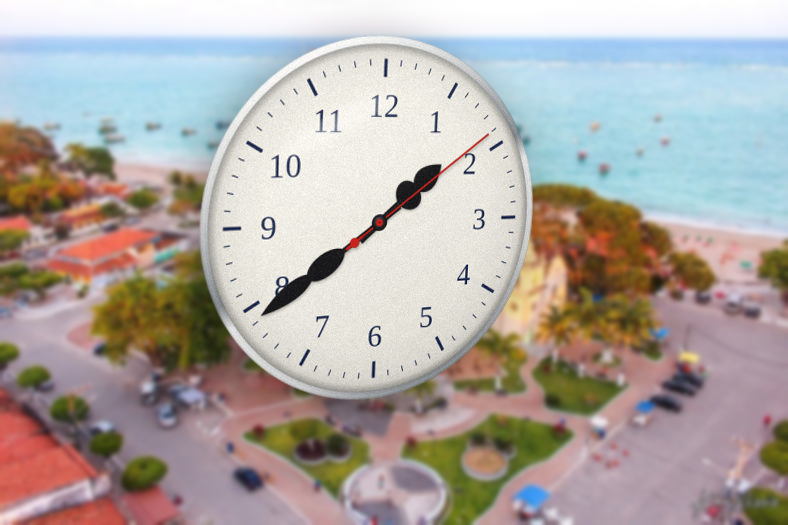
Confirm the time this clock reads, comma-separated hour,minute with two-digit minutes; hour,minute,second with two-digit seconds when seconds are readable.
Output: 1,39,09
